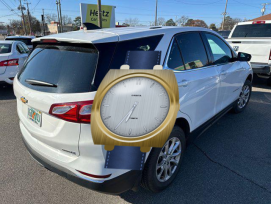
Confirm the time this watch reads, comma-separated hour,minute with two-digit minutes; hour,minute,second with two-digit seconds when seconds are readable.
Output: 6,35
